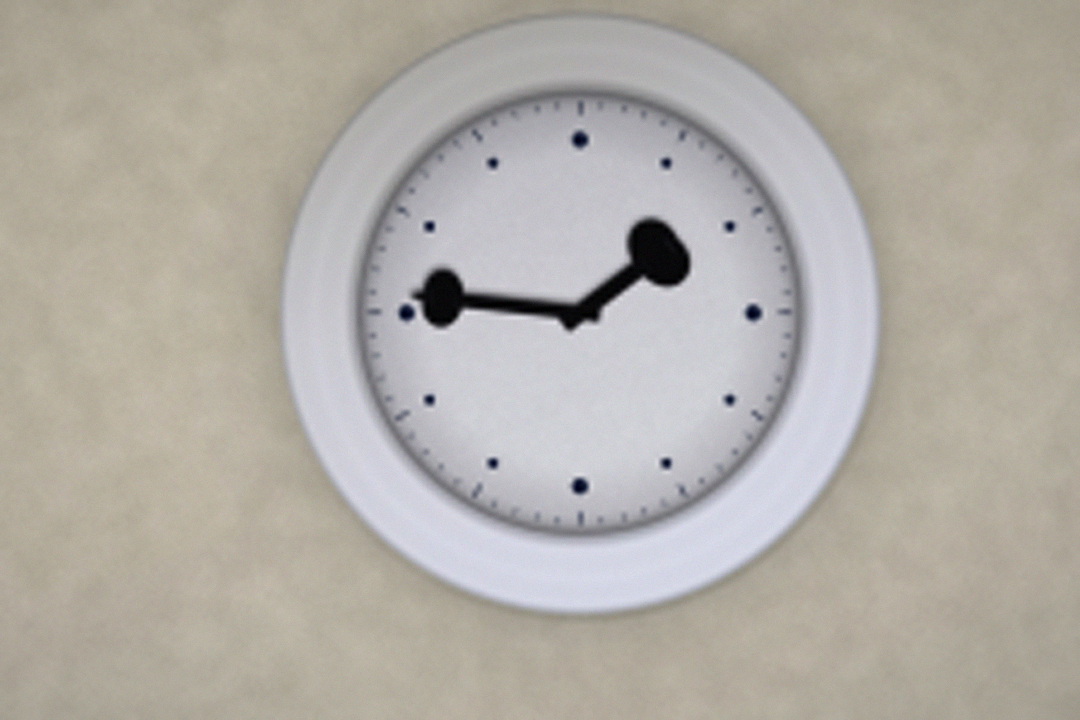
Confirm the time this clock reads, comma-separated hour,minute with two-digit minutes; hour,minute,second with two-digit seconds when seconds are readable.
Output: 1,46
